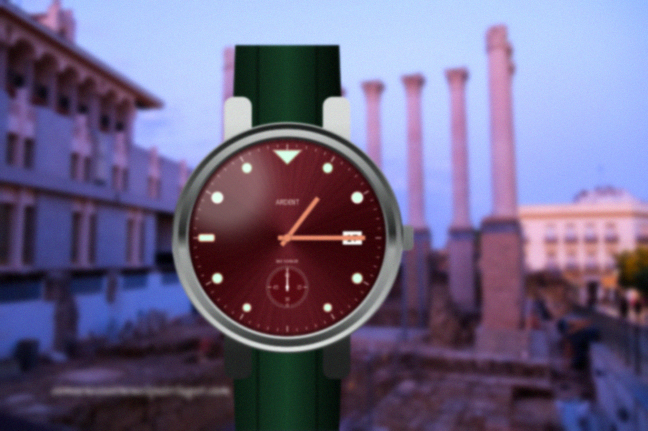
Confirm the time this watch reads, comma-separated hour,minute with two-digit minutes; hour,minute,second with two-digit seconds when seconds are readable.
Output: 1,15
